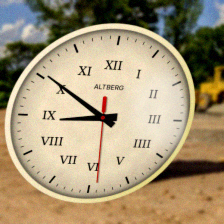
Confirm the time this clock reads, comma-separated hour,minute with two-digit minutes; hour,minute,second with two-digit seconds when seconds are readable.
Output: 8,50,29
